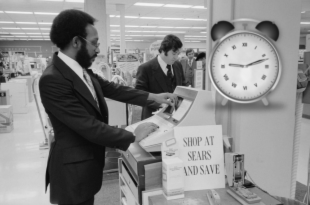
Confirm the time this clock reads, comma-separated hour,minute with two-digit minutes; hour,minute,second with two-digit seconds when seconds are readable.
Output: 9,12
